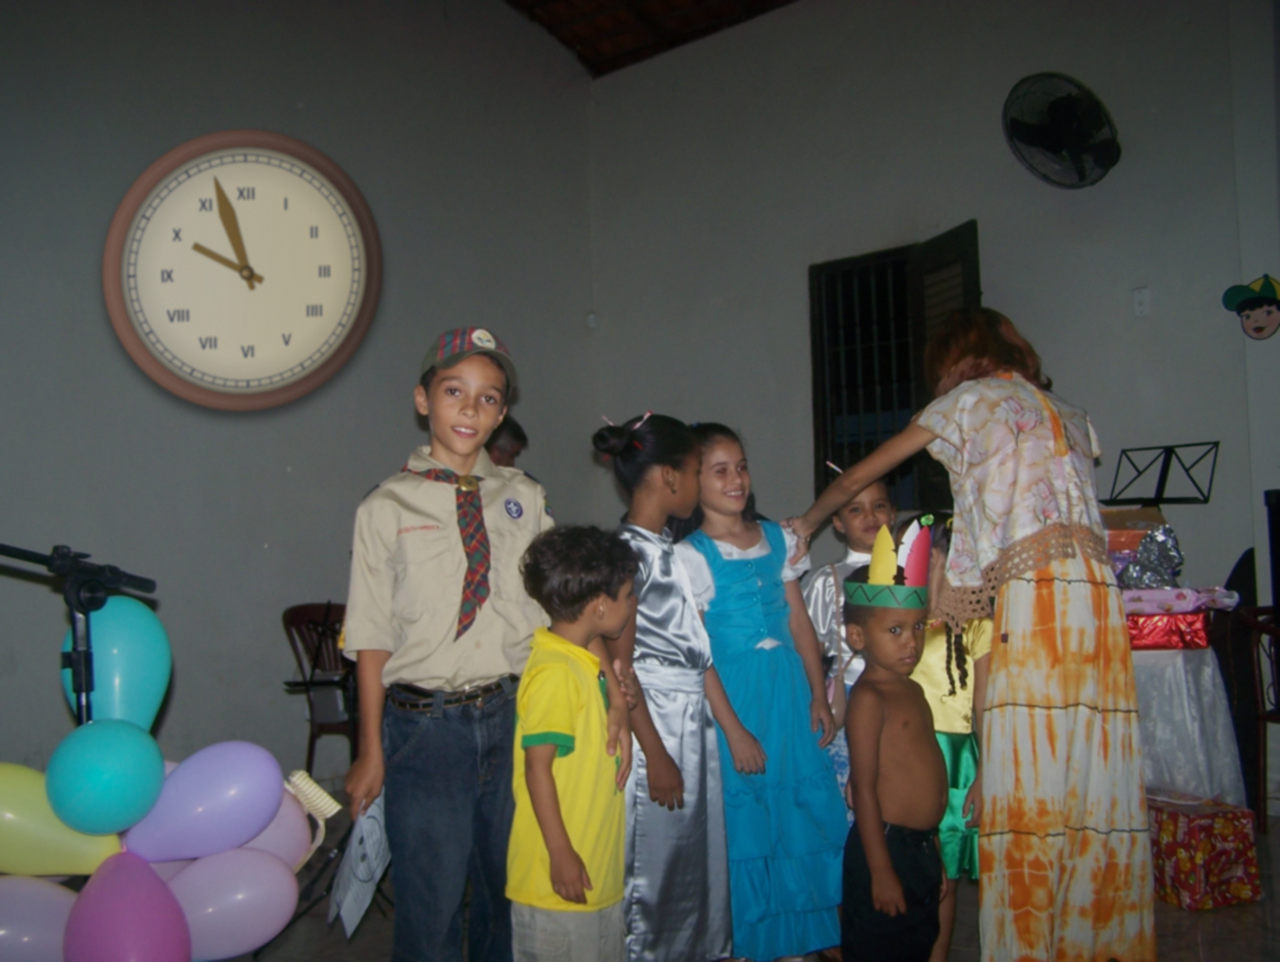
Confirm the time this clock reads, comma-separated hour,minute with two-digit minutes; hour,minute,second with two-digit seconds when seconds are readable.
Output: 9,57
